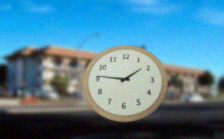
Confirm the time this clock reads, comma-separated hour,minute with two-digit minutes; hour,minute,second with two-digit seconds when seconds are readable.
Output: 1,46
